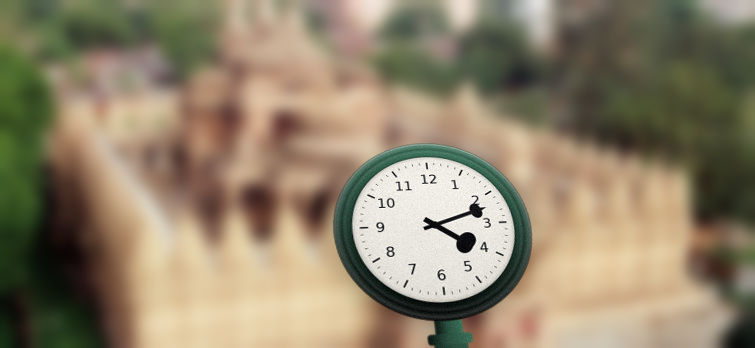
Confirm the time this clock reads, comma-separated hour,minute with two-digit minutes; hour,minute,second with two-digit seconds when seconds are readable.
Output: 4,12
